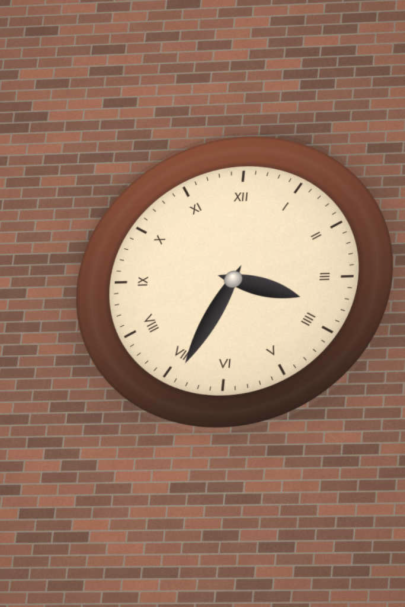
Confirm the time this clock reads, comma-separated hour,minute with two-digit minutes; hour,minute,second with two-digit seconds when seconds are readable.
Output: 3,34
